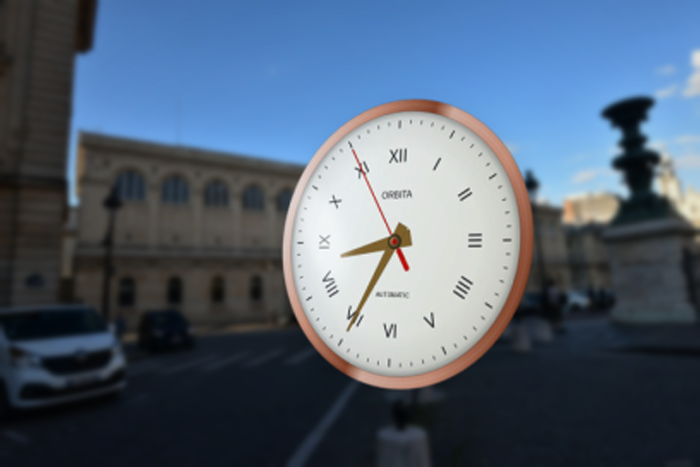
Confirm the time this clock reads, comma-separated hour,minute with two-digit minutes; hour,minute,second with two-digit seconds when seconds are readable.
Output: 8,34,55
